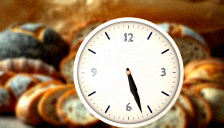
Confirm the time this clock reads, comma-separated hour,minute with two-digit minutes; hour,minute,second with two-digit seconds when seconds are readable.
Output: 5,27
